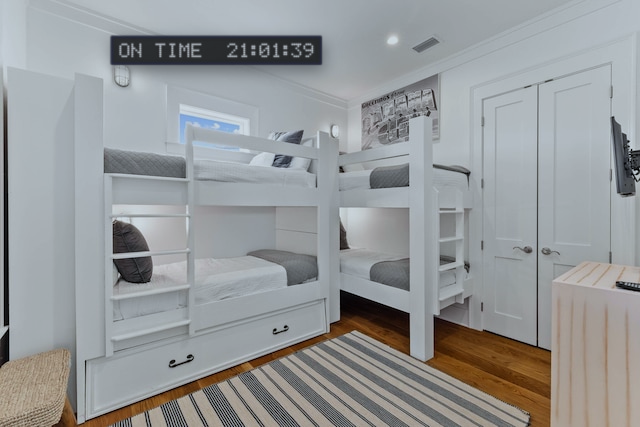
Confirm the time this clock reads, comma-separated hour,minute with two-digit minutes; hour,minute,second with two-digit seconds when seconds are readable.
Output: 21,01,39
